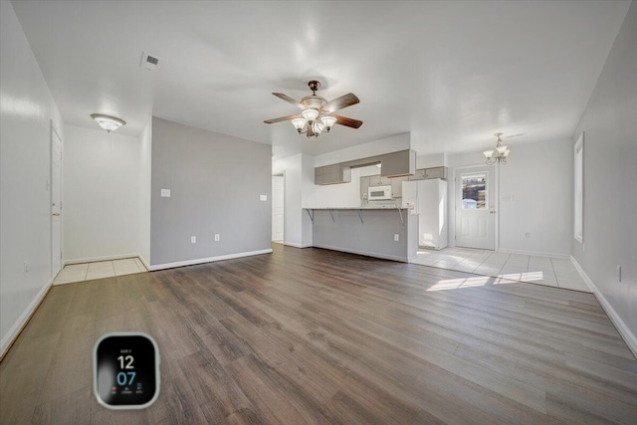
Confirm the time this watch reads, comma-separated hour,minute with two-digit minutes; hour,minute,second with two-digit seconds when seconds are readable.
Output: 12,07
